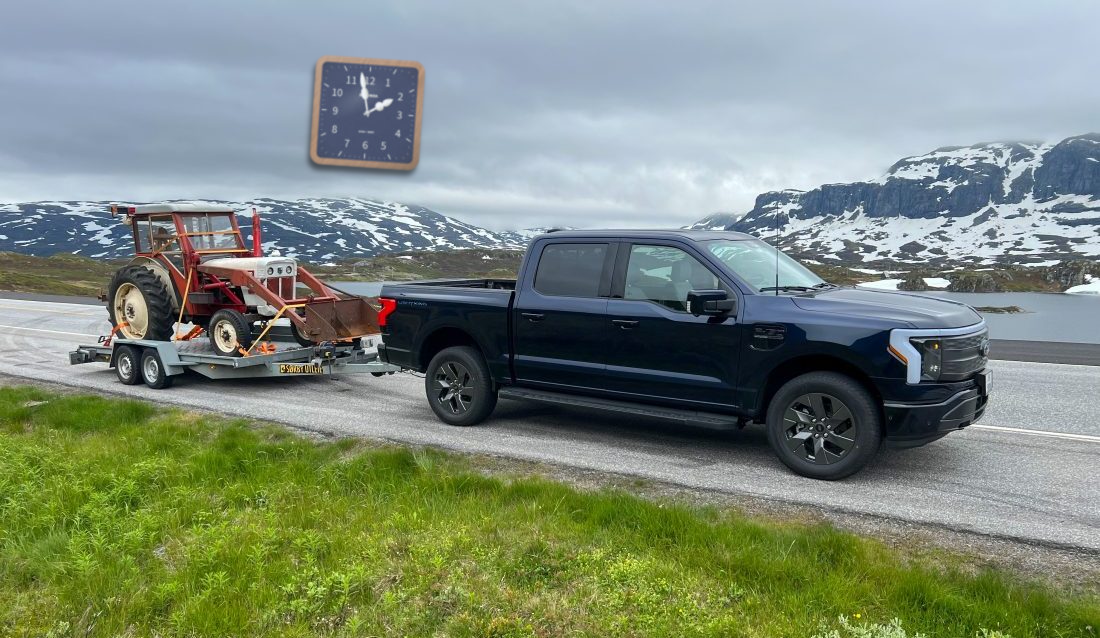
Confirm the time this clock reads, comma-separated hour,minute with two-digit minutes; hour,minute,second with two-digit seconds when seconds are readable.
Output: 1,58
